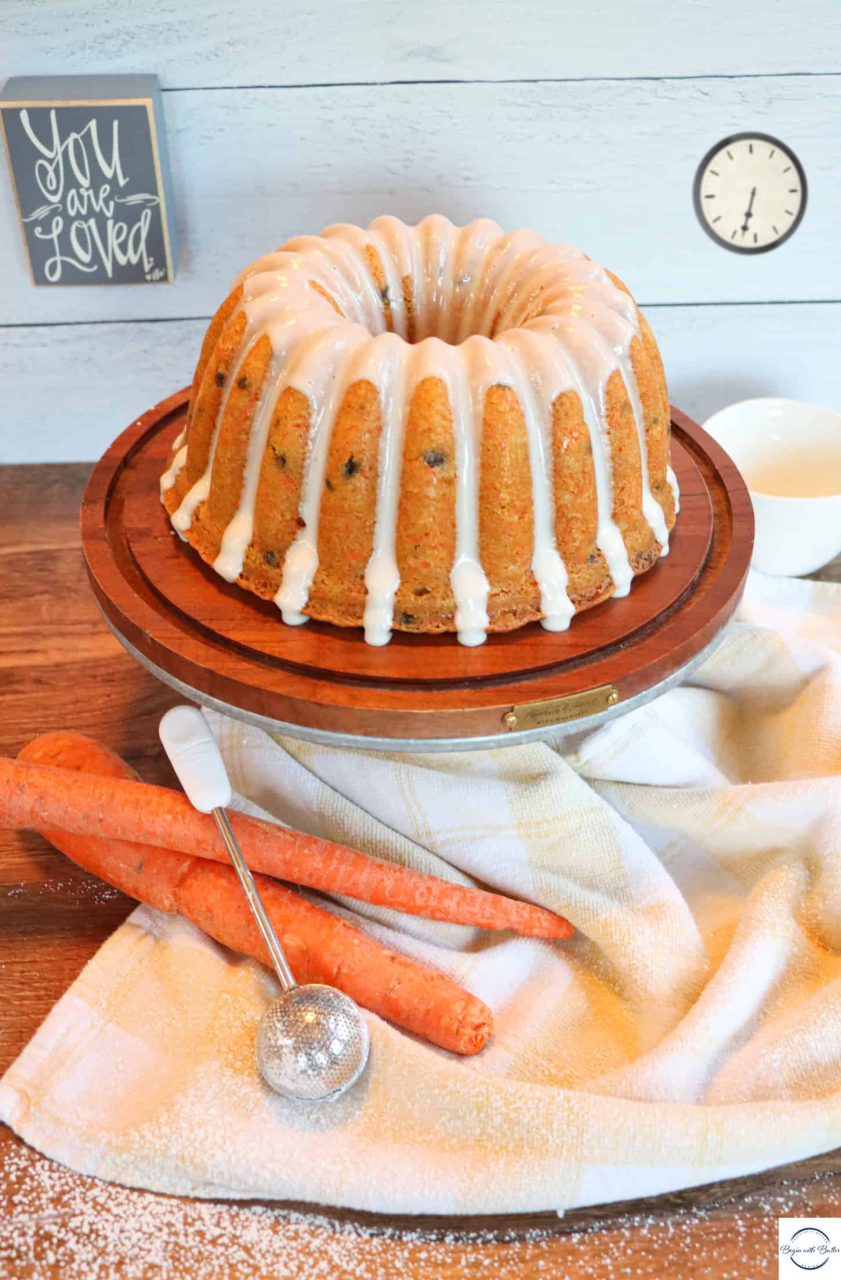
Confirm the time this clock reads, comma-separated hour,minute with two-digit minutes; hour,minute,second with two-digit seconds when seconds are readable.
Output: 6,33
